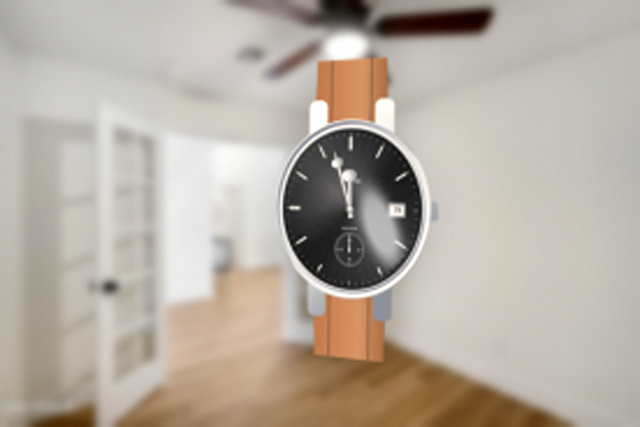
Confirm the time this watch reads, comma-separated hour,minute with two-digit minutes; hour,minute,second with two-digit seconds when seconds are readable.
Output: 11,57
